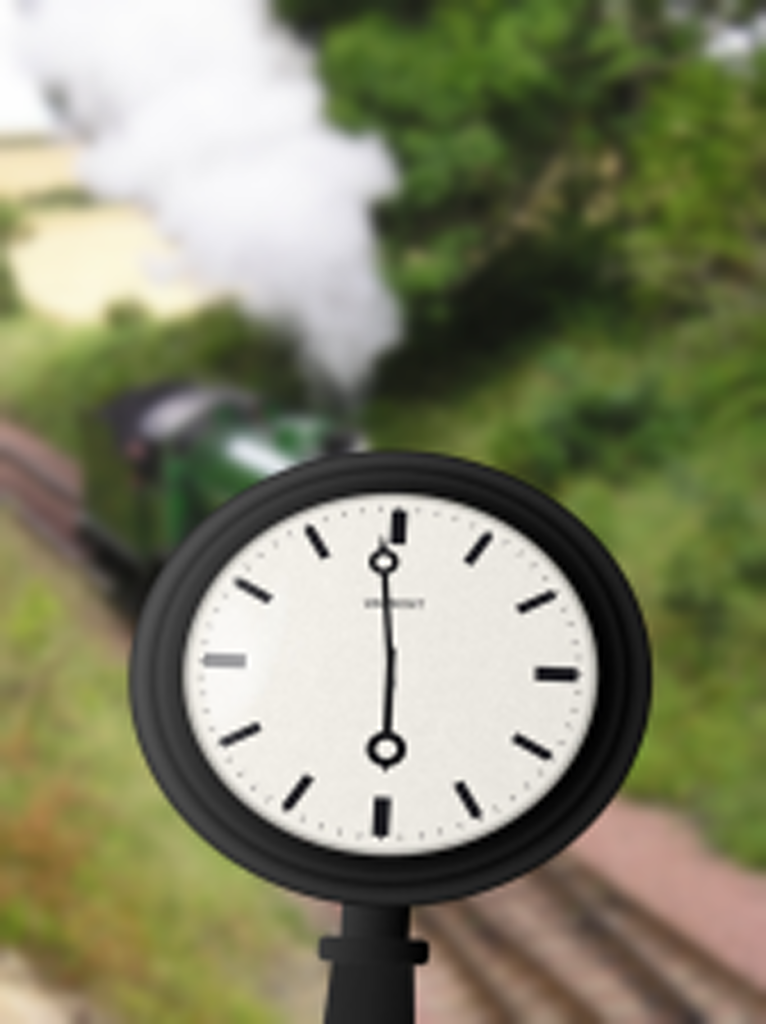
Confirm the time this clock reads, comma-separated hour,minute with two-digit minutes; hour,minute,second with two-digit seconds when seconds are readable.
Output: 5,59
